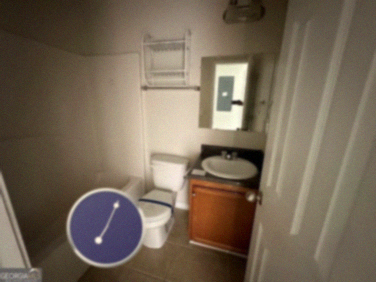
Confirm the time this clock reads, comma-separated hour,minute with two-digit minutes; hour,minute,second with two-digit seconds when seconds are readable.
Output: 7,04
